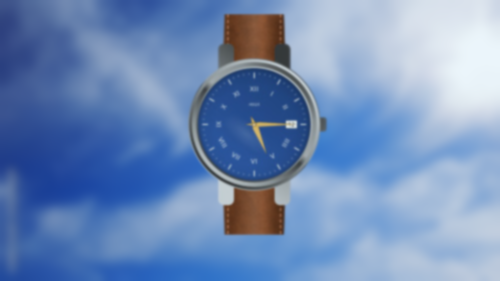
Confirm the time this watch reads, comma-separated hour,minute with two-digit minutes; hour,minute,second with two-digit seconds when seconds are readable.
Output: 5,15
